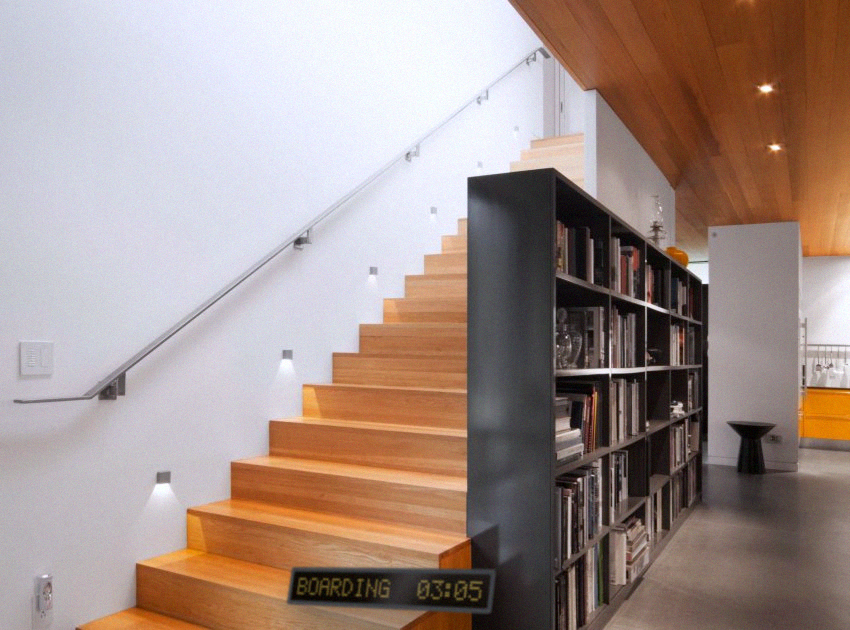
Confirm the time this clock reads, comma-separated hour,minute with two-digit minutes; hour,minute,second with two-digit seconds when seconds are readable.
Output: 3,05
